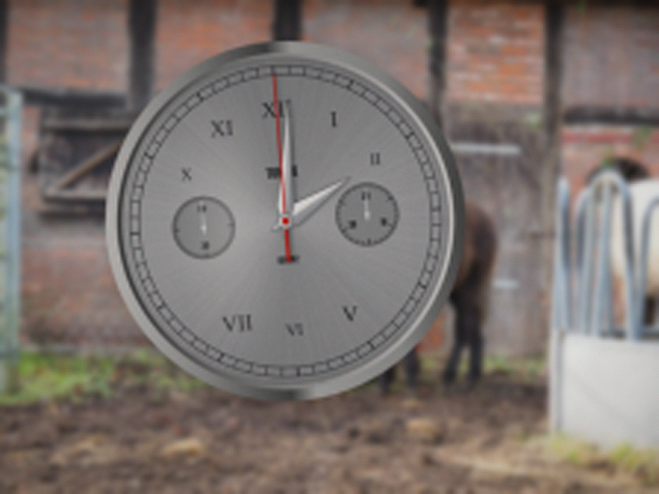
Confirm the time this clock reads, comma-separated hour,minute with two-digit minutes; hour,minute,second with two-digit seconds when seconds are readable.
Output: 2,01
